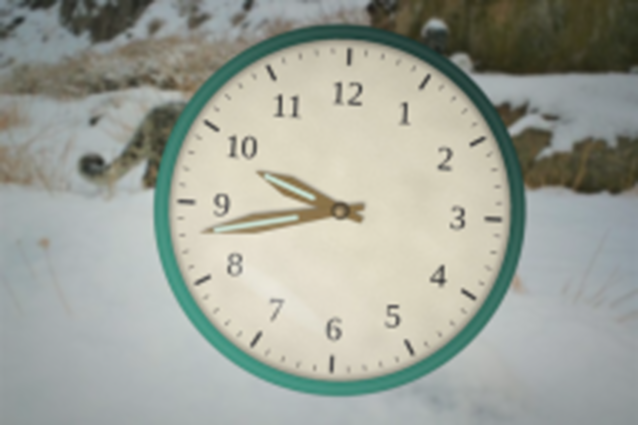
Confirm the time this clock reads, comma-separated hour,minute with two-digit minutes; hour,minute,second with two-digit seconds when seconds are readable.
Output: 9,43
